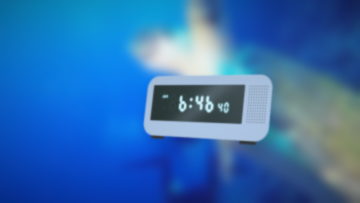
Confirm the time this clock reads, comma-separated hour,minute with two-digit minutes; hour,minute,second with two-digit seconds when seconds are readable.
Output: 6,46
